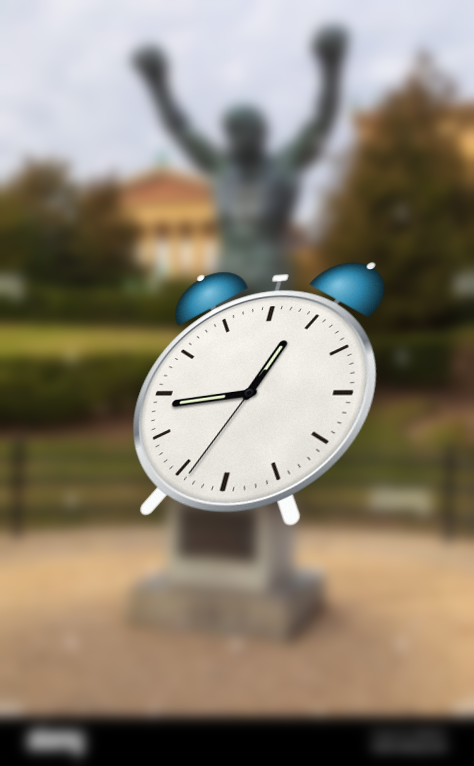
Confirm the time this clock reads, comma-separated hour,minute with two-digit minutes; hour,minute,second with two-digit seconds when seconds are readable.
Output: 12,43,34
